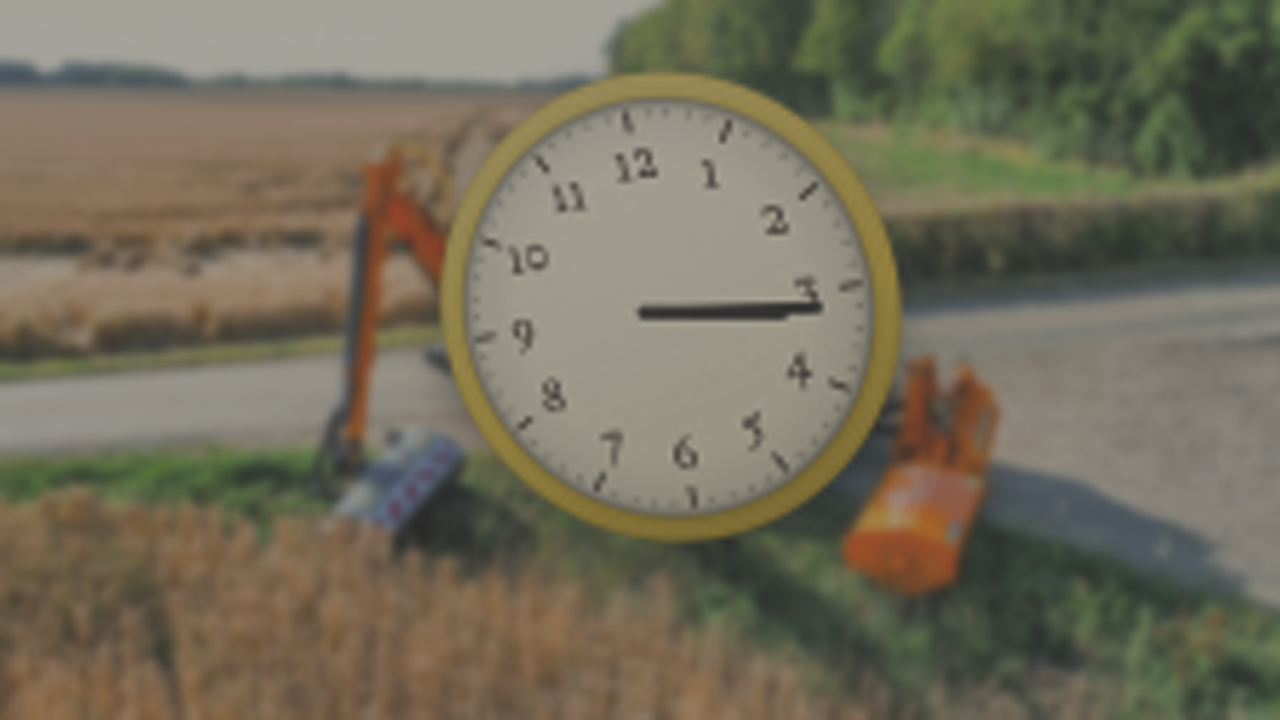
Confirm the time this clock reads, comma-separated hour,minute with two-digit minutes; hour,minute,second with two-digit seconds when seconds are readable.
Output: 3,16
